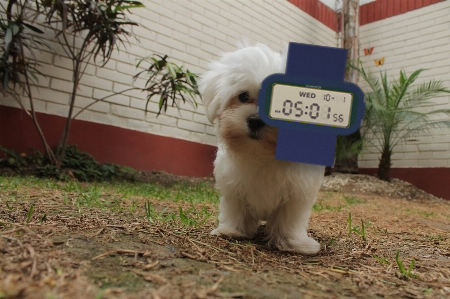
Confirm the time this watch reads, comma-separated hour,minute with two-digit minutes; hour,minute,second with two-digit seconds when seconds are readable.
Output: 5,01
